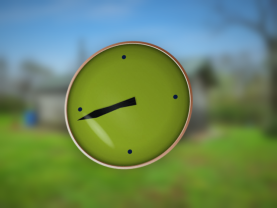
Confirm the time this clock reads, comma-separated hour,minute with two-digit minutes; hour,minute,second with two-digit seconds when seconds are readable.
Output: 8,43
